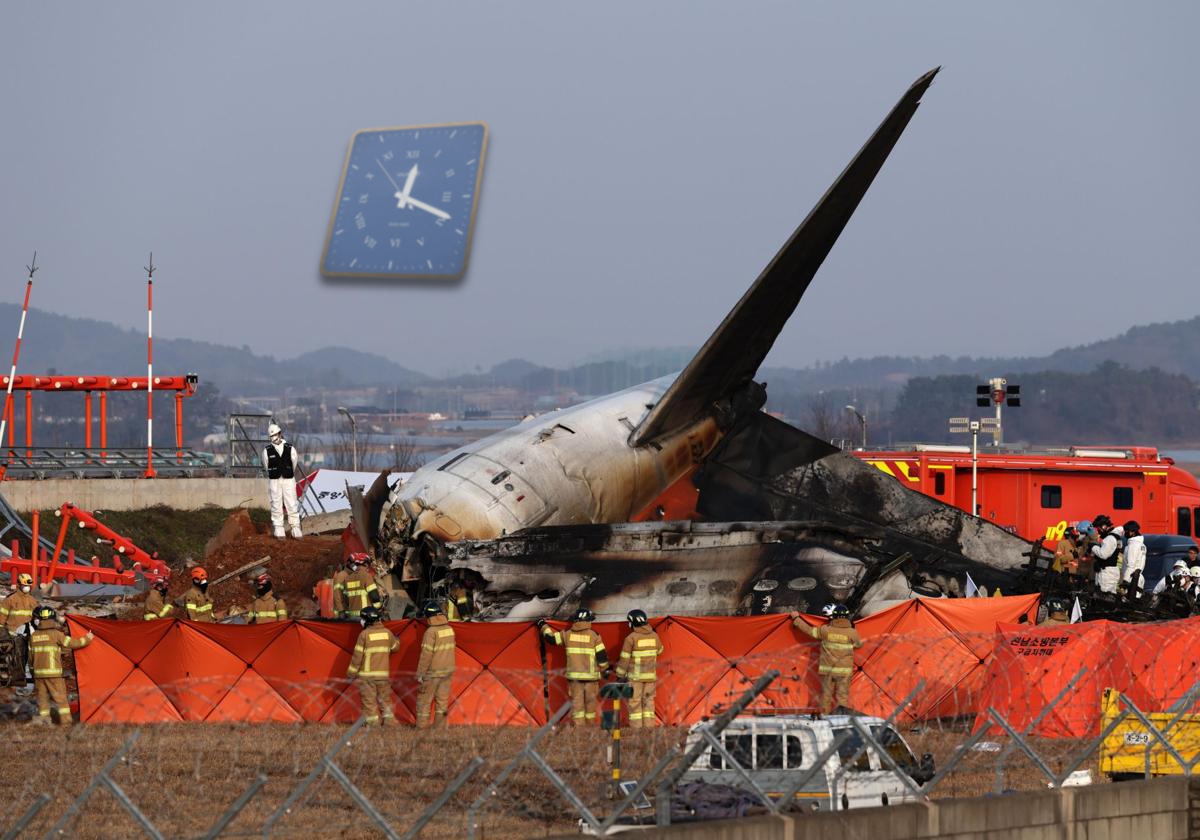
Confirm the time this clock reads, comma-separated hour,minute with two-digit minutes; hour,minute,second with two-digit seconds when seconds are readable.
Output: 12,18,53
